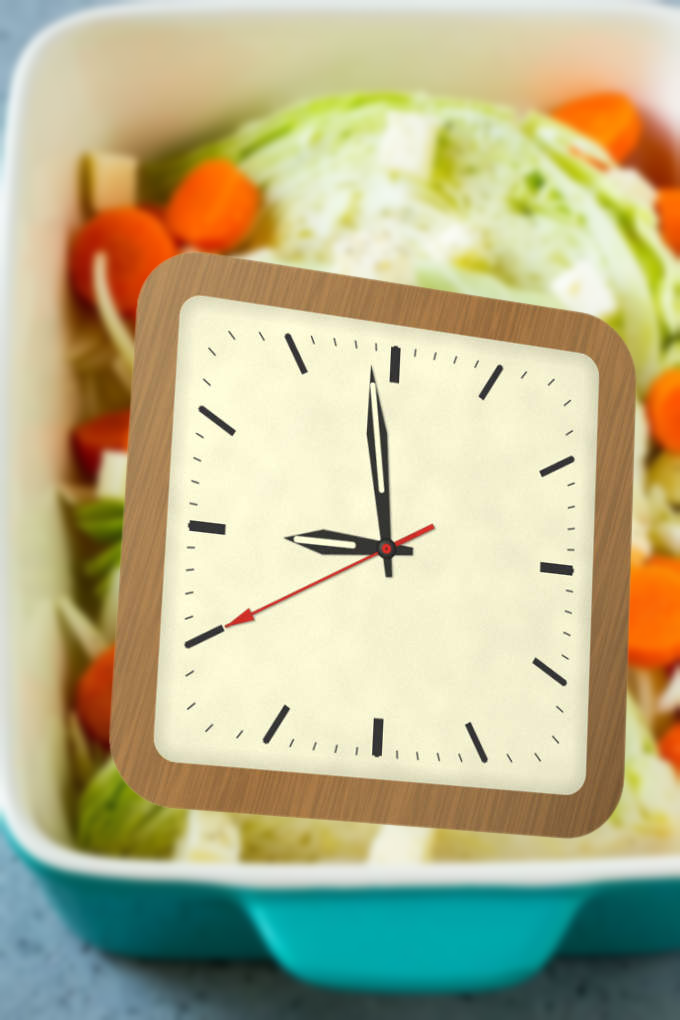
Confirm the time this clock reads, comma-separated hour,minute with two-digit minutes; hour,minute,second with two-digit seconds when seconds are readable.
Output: 8,58,40
